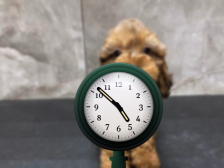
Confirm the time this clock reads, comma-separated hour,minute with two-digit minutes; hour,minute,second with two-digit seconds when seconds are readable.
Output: 4,52
